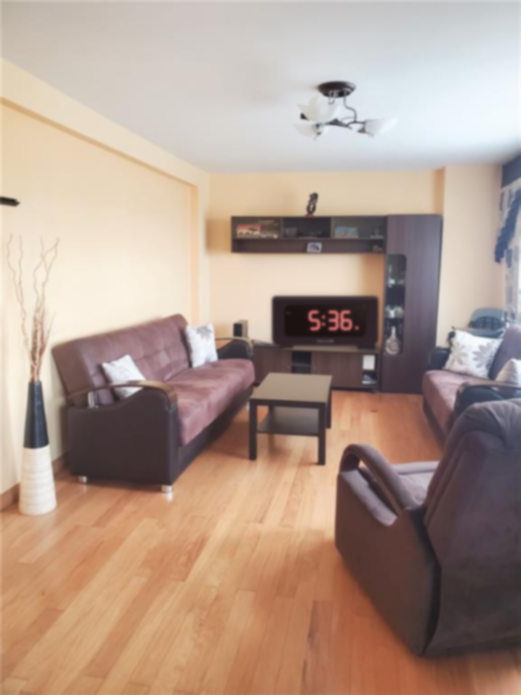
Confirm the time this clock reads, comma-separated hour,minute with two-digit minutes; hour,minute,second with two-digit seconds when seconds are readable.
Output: 5,36
